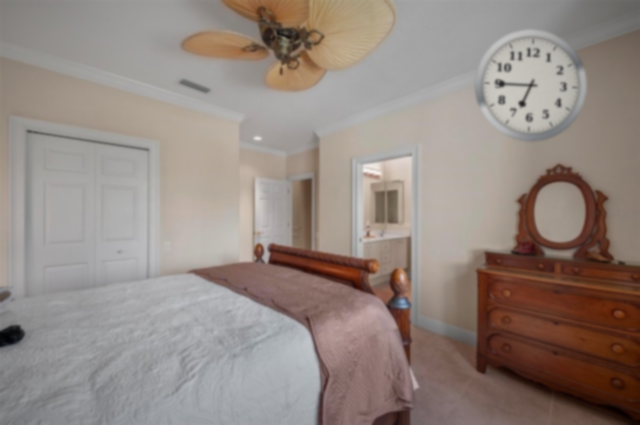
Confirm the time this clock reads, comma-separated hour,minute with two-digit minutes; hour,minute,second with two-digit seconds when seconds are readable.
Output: 6,45
